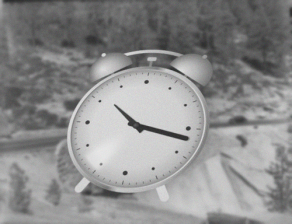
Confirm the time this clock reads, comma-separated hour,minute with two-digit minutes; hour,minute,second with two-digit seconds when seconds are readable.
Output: 10,17
